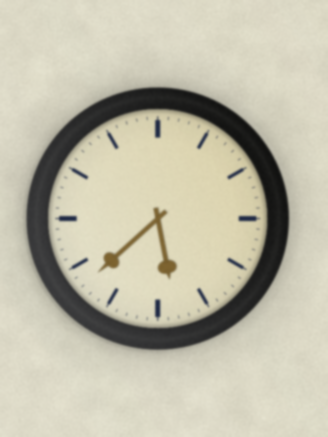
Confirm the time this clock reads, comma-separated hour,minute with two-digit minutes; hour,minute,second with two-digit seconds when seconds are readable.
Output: 5,38
